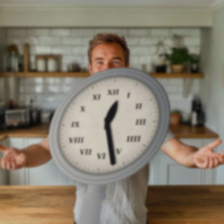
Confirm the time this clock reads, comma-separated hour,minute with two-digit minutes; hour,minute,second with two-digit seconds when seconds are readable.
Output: 12,27
